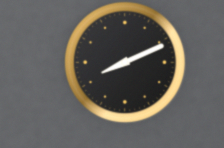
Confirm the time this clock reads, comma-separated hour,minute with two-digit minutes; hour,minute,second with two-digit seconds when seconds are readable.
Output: 8,11
